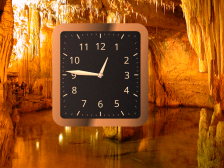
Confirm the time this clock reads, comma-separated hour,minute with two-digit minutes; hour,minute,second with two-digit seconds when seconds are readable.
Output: 12,46
